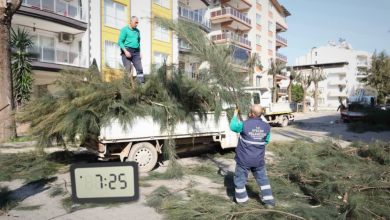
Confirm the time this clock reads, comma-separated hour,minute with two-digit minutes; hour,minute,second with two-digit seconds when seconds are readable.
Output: 7,25
